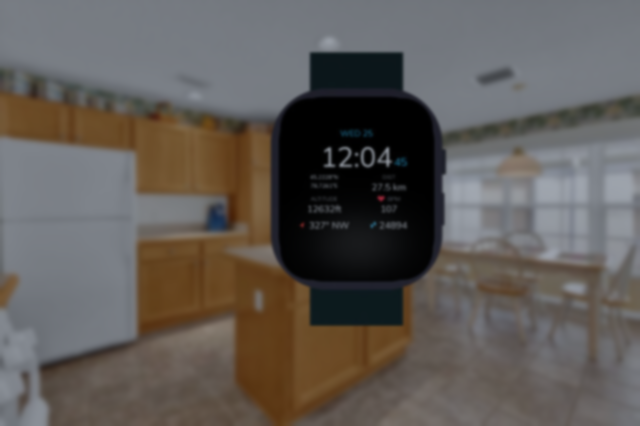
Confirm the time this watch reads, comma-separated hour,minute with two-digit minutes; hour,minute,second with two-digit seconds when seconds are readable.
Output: 12,04
